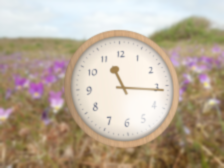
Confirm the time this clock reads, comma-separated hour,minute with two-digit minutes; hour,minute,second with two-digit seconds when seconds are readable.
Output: 11,16
